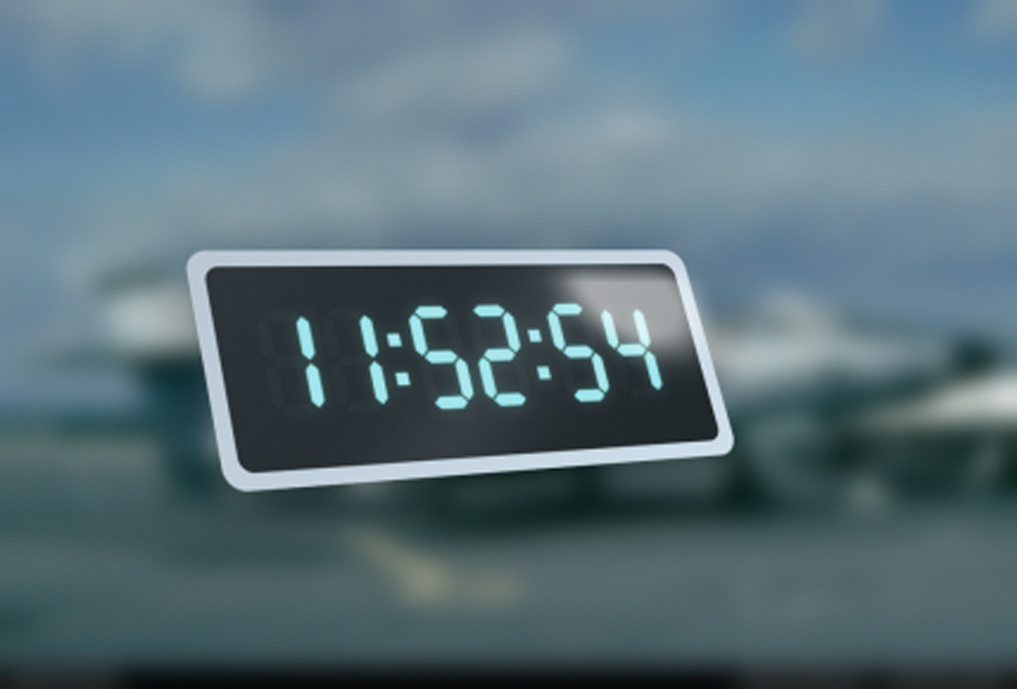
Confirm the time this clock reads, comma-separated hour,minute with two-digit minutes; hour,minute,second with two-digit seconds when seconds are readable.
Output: 11,52,54
